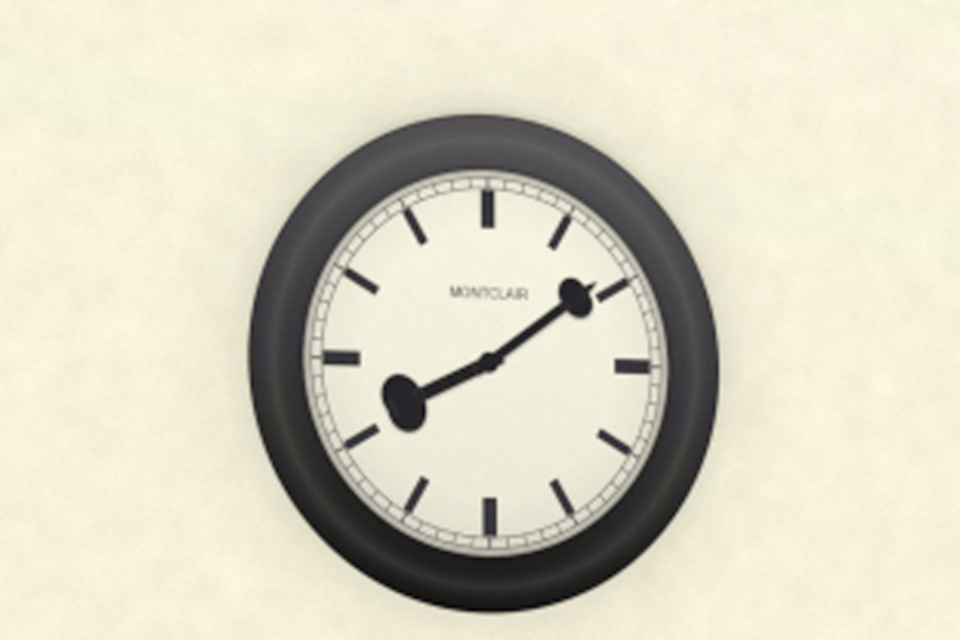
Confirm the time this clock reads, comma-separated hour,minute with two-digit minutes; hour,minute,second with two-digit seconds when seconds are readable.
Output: 8,09
